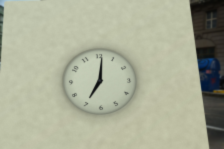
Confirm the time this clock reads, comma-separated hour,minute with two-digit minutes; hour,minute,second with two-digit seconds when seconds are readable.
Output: 7,01
